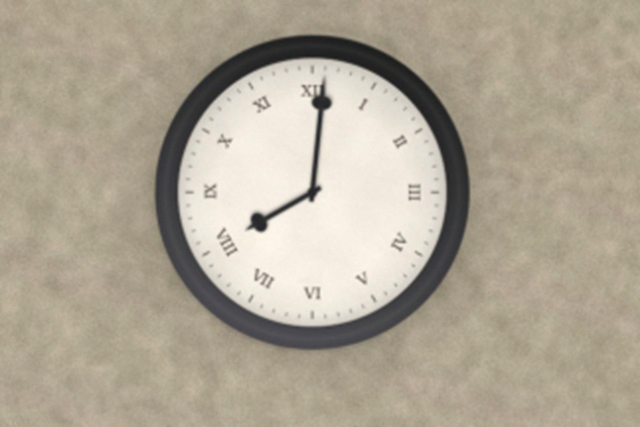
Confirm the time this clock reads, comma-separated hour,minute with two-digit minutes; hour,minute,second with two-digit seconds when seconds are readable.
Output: 8,01
